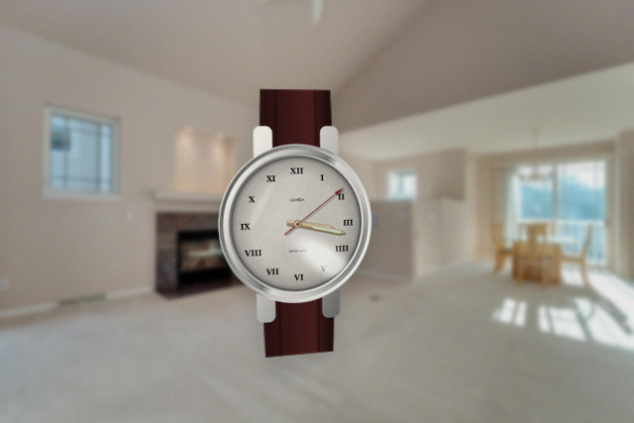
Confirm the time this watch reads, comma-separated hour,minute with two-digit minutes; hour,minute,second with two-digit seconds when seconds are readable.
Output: 3,17,09
